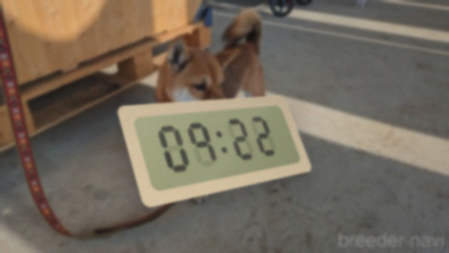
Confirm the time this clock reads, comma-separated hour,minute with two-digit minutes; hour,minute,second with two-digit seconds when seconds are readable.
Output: 9,22
